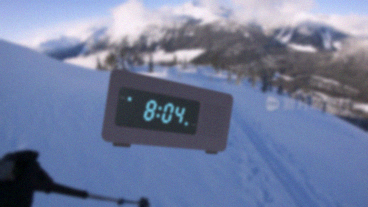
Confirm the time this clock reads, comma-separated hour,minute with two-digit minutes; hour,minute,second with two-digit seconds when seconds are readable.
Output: 8,04
